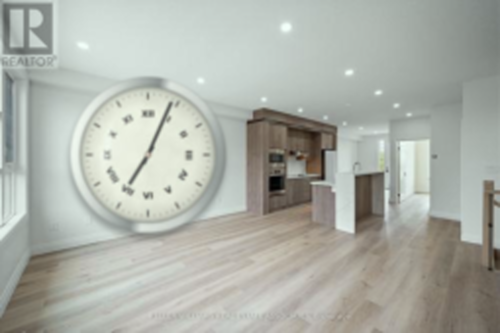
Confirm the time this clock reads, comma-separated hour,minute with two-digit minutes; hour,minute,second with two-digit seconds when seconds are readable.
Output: 7,04
